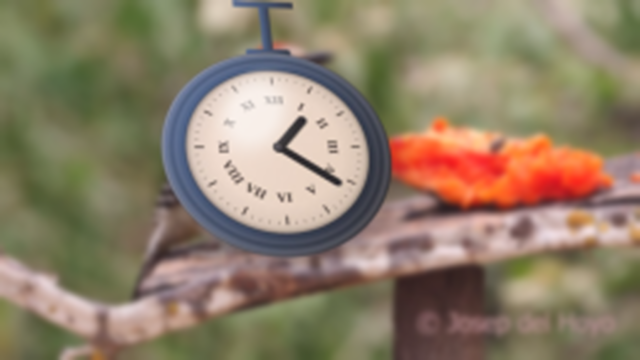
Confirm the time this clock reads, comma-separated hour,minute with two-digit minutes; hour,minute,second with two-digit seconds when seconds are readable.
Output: 1,21
